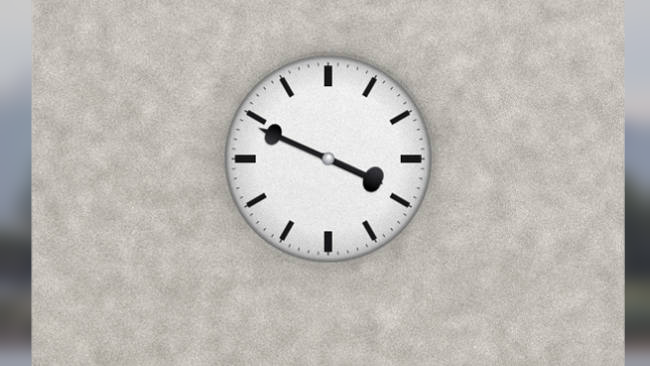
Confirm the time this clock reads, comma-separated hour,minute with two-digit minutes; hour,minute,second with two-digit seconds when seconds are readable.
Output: 3,49
